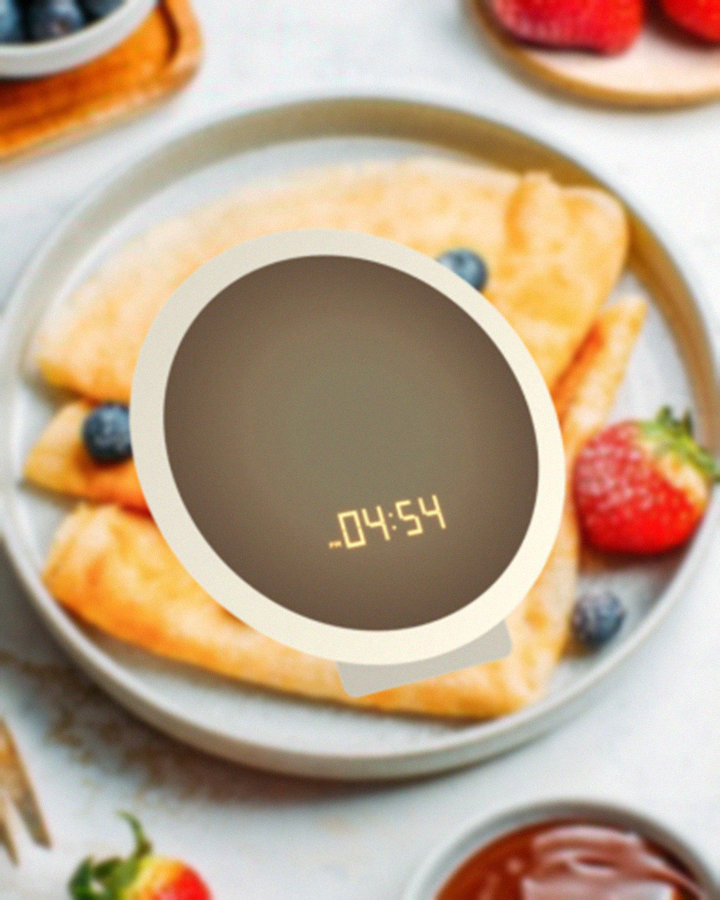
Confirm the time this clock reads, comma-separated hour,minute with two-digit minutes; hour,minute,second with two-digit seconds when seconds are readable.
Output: 4,54
